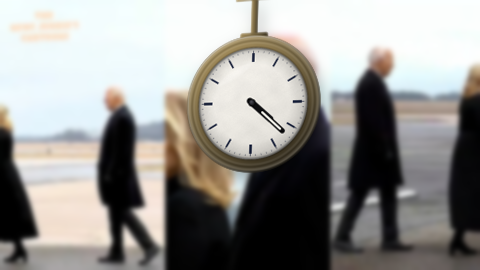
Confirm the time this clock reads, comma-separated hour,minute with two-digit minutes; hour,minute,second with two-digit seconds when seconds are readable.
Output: 4,22
